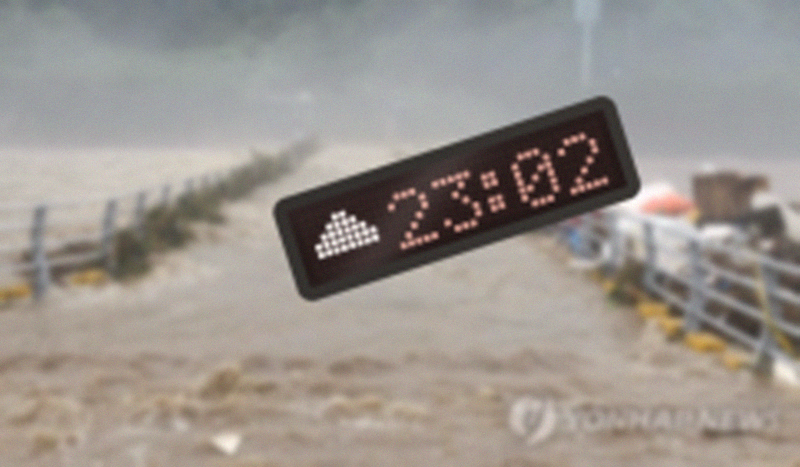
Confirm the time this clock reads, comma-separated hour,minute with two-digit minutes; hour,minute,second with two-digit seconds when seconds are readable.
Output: 23,02
